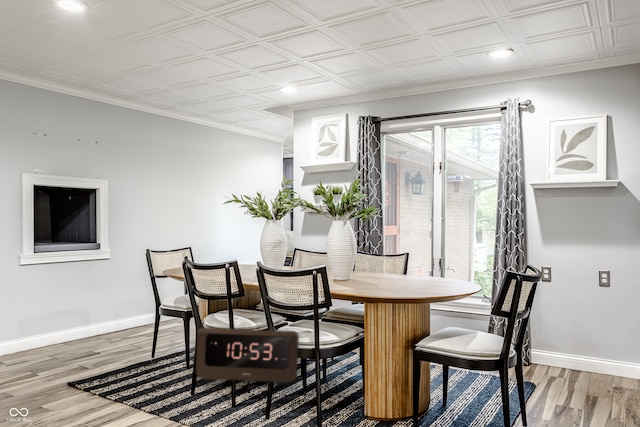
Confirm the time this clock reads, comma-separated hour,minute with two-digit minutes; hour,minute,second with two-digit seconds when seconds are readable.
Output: 10,53
